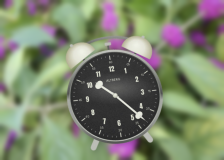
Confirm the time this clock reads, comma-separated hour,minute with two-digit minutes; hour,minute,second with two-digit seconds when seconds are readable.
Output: 10,23
